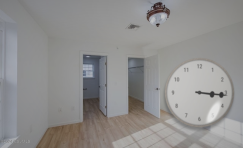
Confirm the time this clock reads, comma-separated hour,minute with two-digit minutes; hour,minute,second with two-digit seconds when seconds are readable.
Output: 3,16
